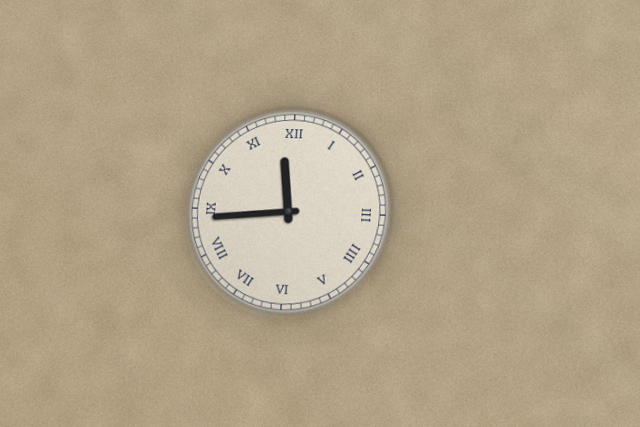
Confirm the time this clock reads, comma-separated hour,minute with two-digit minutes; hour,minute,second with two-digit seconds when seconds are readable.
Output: 11,44
